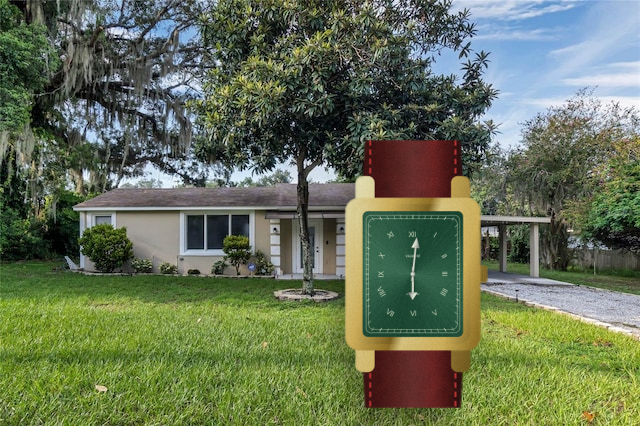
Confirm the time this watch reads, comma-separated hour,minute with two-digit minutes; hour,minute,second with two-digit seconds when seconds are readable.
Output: 6,01
